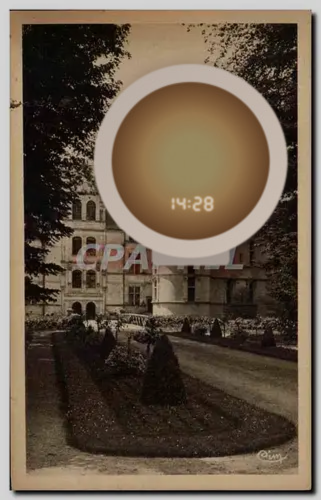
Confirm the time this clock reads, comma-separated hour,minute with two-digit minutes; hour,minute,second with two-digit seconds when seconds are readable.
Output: 14,28
